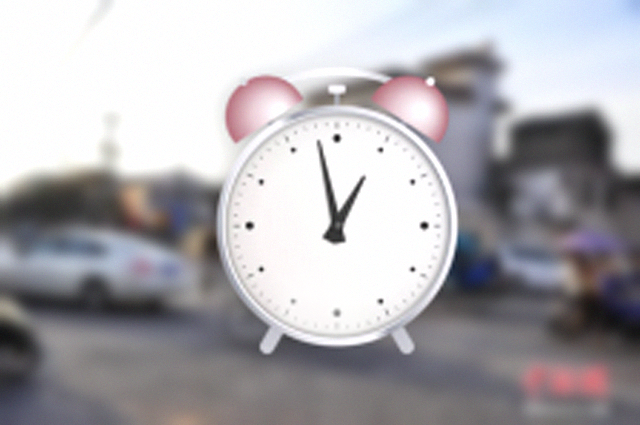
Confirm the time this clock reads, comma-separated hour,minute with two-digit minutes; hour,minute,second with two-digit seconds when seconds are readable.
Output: 12,58
